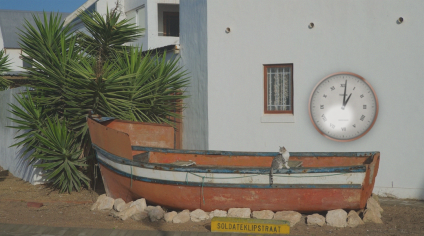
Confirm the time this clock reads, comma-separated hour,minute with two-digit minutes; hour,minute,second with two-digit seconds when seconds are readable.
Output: 1,01
